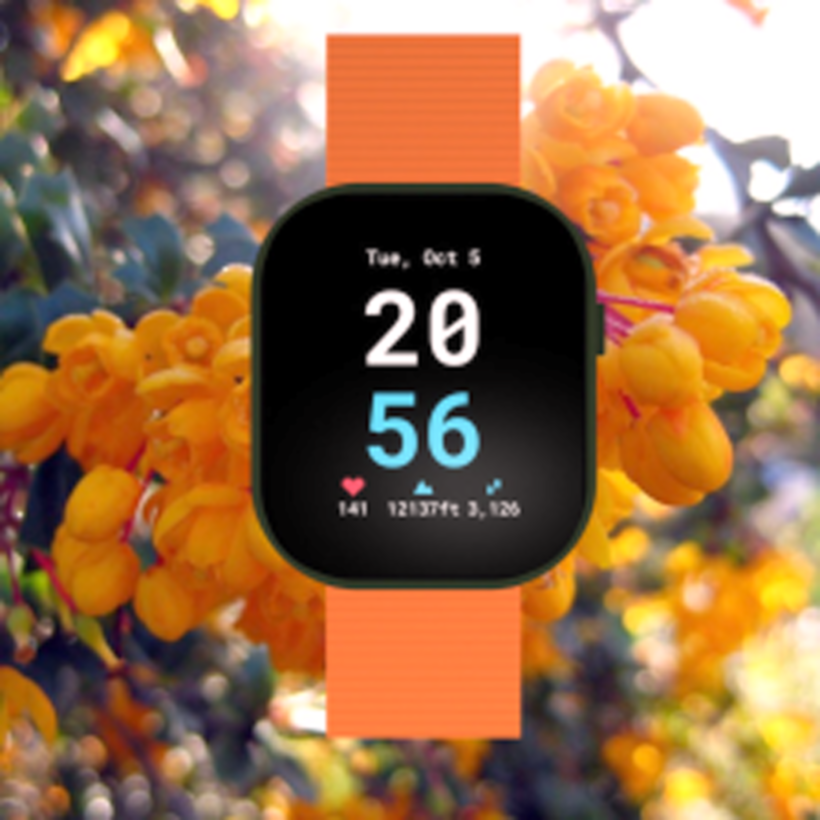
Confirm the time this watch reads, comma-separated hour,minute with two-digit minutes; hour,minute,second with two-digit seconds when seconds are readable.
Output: 20,56
